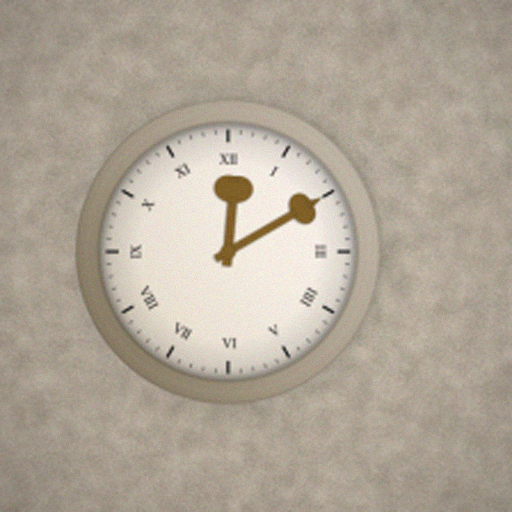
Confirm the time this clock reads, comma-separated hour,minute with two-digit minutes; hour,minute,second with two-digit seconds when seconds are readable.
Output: 12,10
